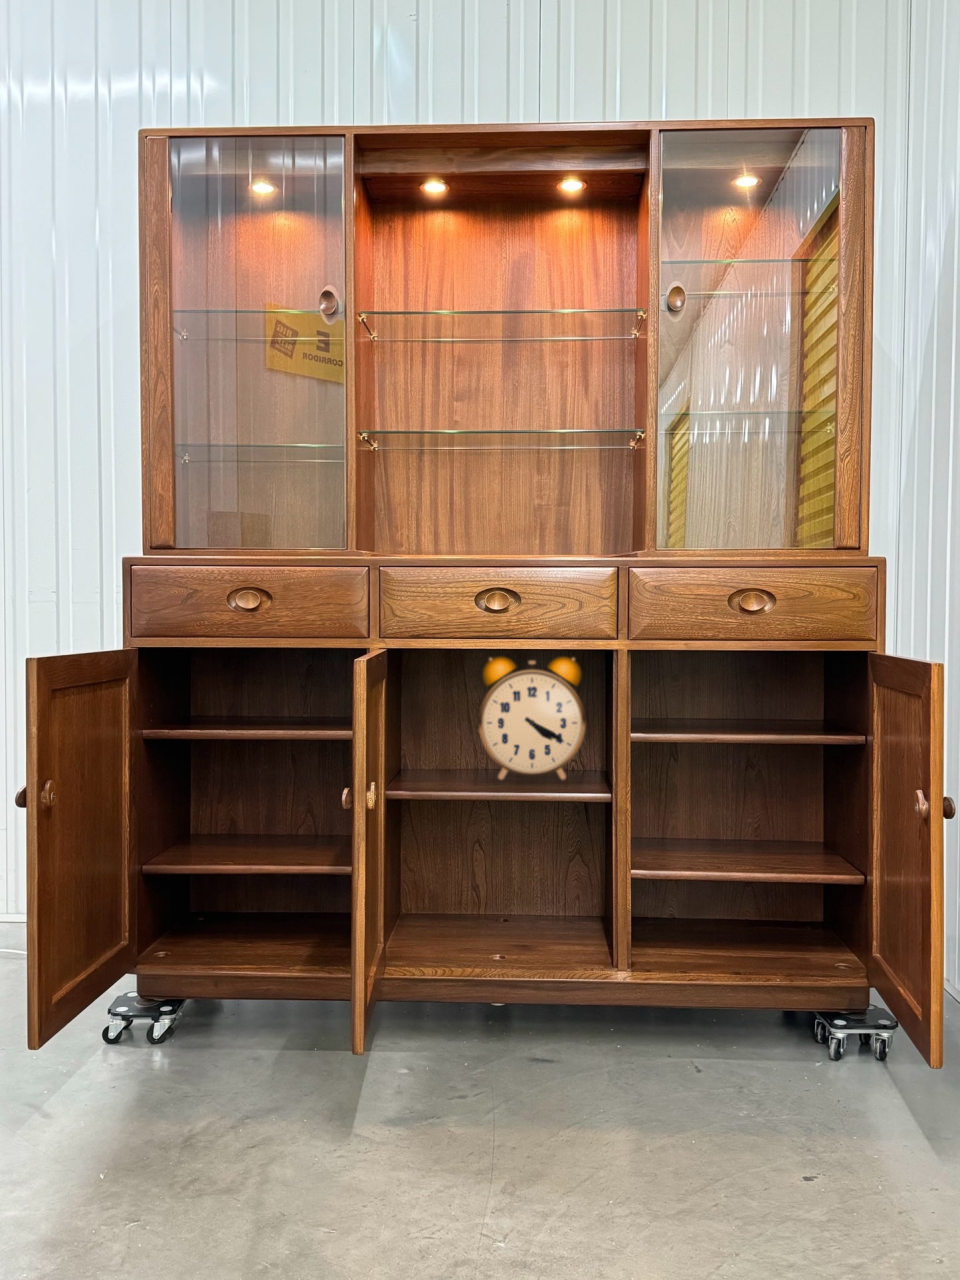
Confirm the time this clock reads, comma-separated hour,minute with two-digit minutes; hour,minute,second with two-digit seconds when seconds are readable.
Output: 4,20
